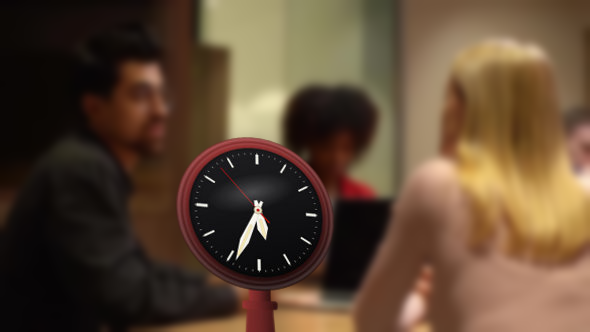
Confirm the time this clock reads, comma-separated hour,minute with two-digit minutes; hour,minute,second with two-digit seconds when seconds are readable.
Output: 5,33,53
